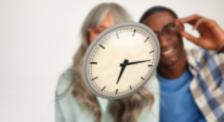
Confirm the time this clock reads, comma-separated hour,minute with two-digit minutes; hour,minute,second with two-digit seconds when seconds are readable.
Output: 6,13
